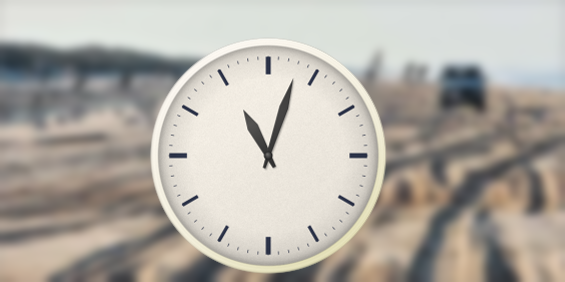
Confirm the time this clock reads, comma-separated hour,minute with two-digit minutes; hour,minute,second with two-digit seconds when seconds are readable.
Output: 11,03
